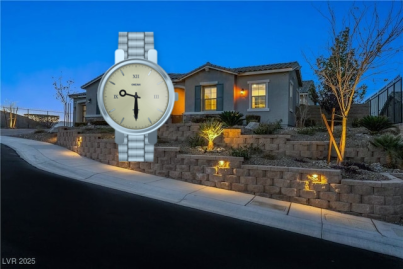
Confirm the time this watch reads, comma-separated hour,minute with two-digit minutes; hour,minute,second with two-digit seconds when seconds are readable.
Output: 9,30
